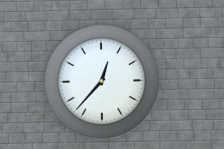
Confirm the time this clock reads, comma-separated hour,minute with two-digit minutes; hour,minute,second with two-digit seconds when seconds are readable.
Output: 12,37
